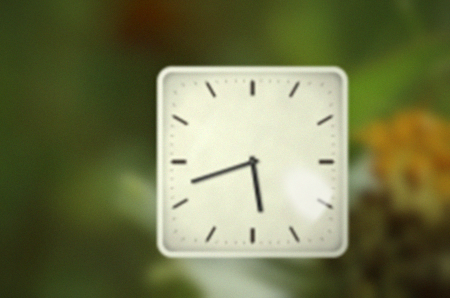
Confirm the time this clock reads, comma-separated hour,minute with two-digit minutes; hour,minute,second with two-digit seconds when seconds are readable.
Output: 5,42
